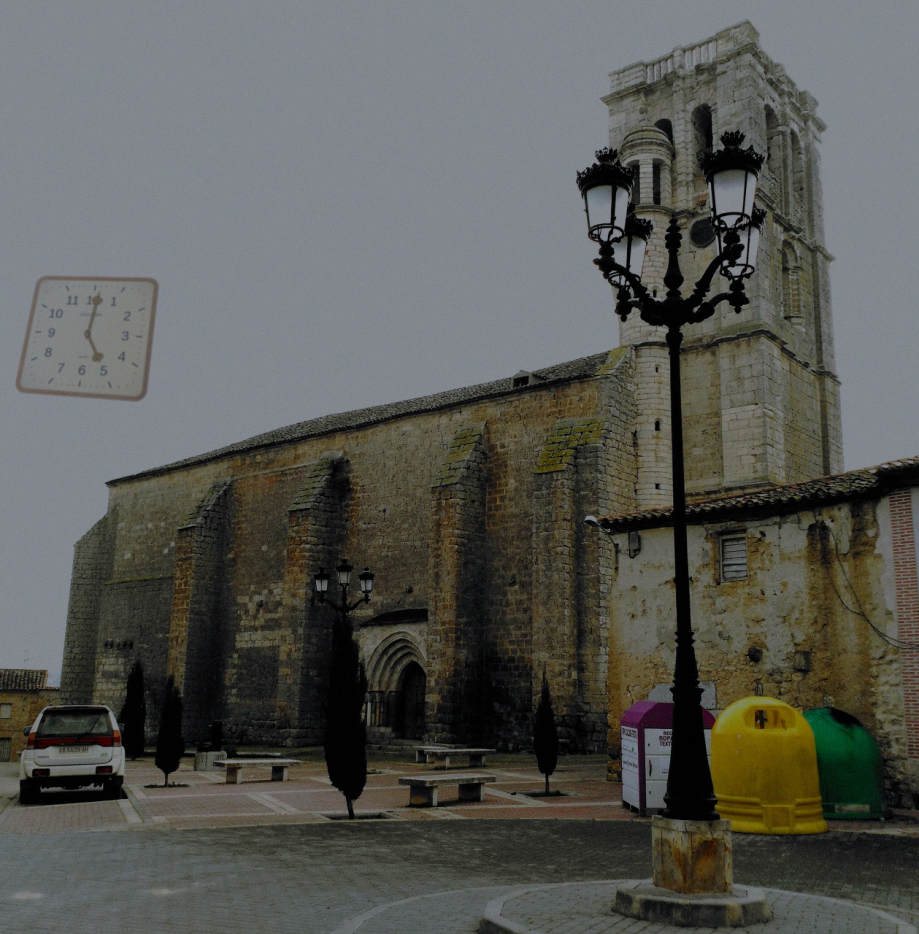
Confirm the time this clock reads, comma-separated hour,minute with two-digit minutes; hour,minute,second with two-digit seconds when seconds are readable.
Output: 5,01
